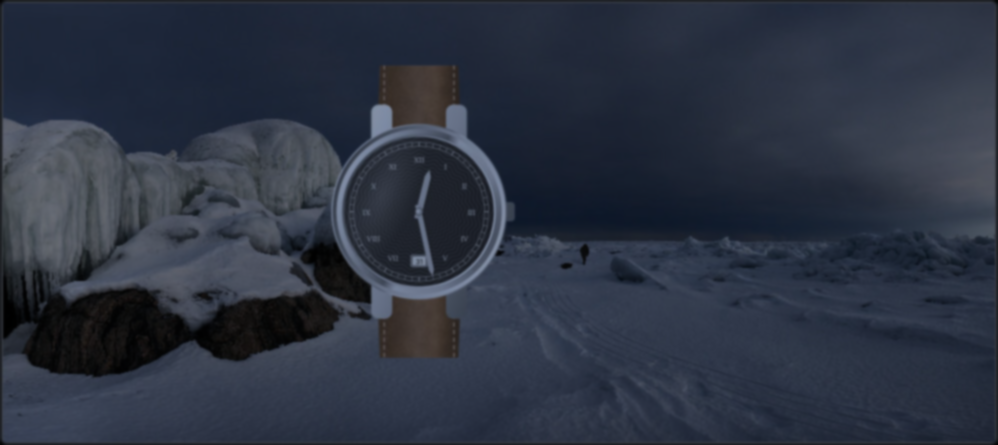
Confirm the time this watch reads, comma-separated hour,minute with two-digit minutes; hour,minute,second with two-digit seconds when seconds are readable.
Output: 12,28
